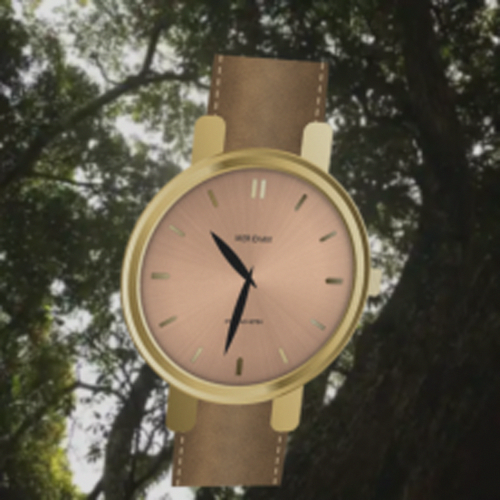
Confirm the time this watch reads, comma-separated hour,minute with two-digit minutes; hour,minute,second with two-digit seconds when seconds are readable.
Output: 10,32
